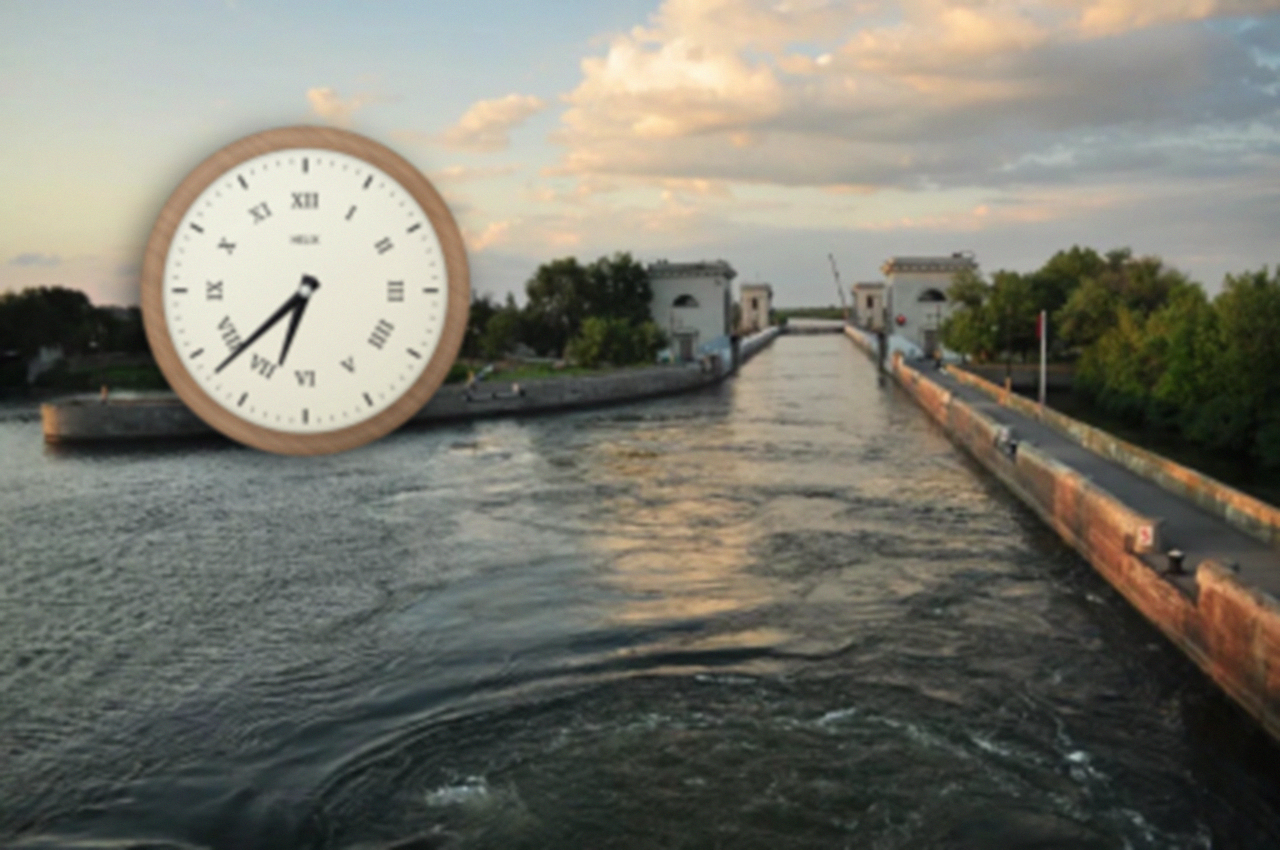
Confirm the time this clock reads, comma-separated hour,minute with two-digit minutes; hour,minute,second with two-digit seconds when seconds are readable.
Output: 6,38
